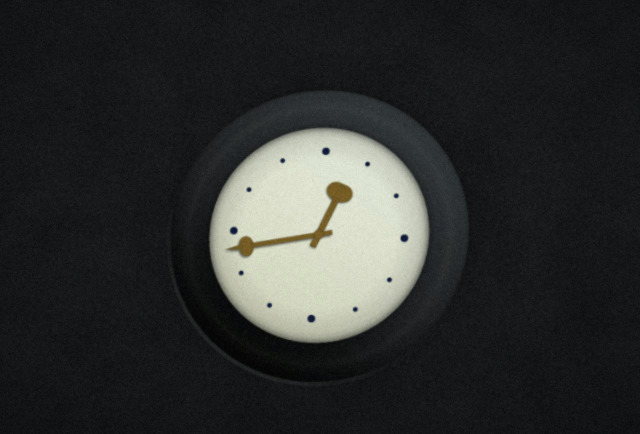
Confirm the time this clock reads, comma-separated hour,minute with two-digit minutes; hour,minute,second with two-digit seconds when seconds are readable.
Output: 12,43
